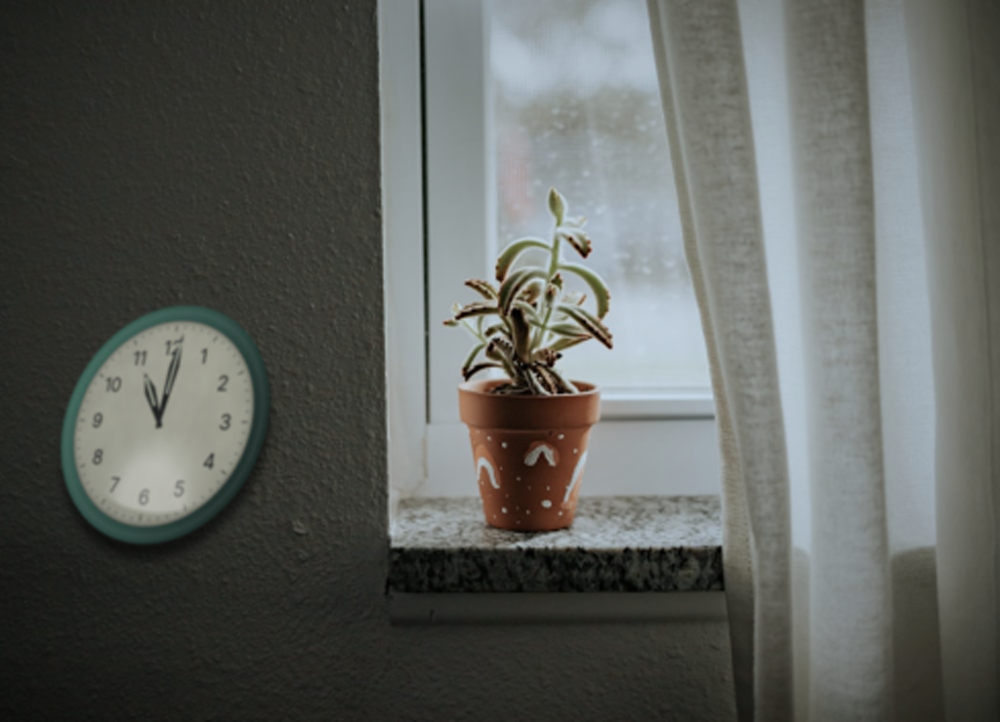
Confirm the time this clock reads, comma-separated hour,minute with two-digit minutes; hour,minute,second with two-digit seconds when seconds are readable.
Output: 11,01
